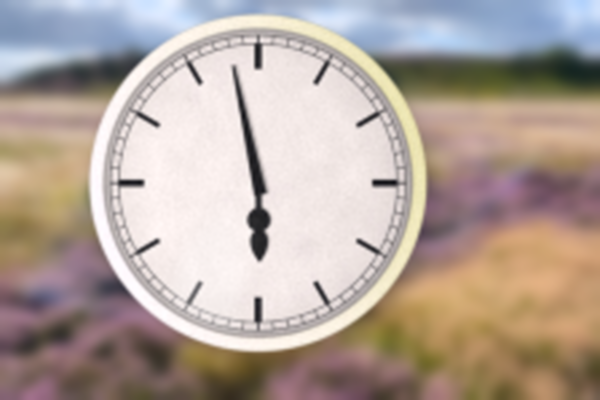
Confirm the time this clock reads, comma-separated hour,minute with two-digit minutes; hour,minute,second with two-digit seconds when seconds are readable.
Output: 5,58
